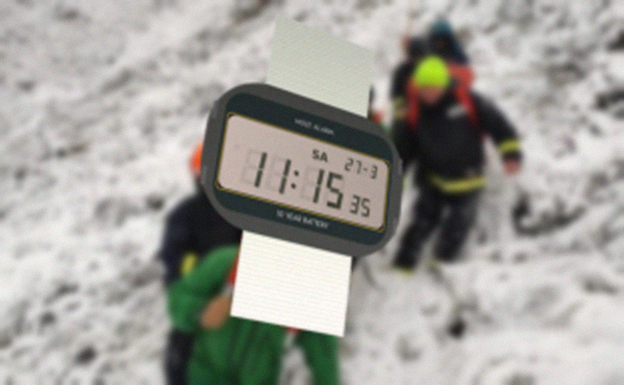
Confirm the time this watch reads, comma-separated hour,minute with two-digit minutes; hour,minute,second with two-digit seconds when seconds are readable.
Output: 11,15,35
